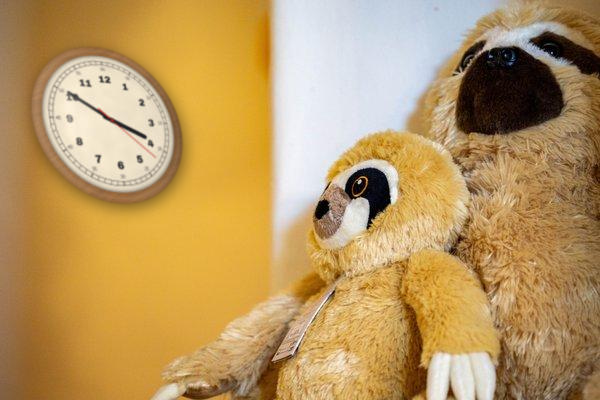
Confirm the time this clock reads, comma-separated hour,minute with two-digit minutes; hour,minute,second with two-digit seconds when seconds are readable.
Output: 3,50,22
